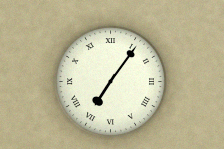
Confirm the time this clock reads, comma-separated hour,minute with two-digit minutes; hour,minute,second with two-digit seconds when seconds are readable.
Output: 7,06
